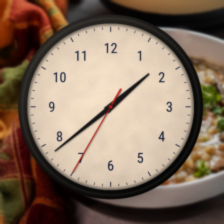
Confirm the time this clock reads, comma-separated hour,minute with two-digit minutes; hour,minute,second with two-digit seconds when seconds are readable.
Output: 1,38,35
